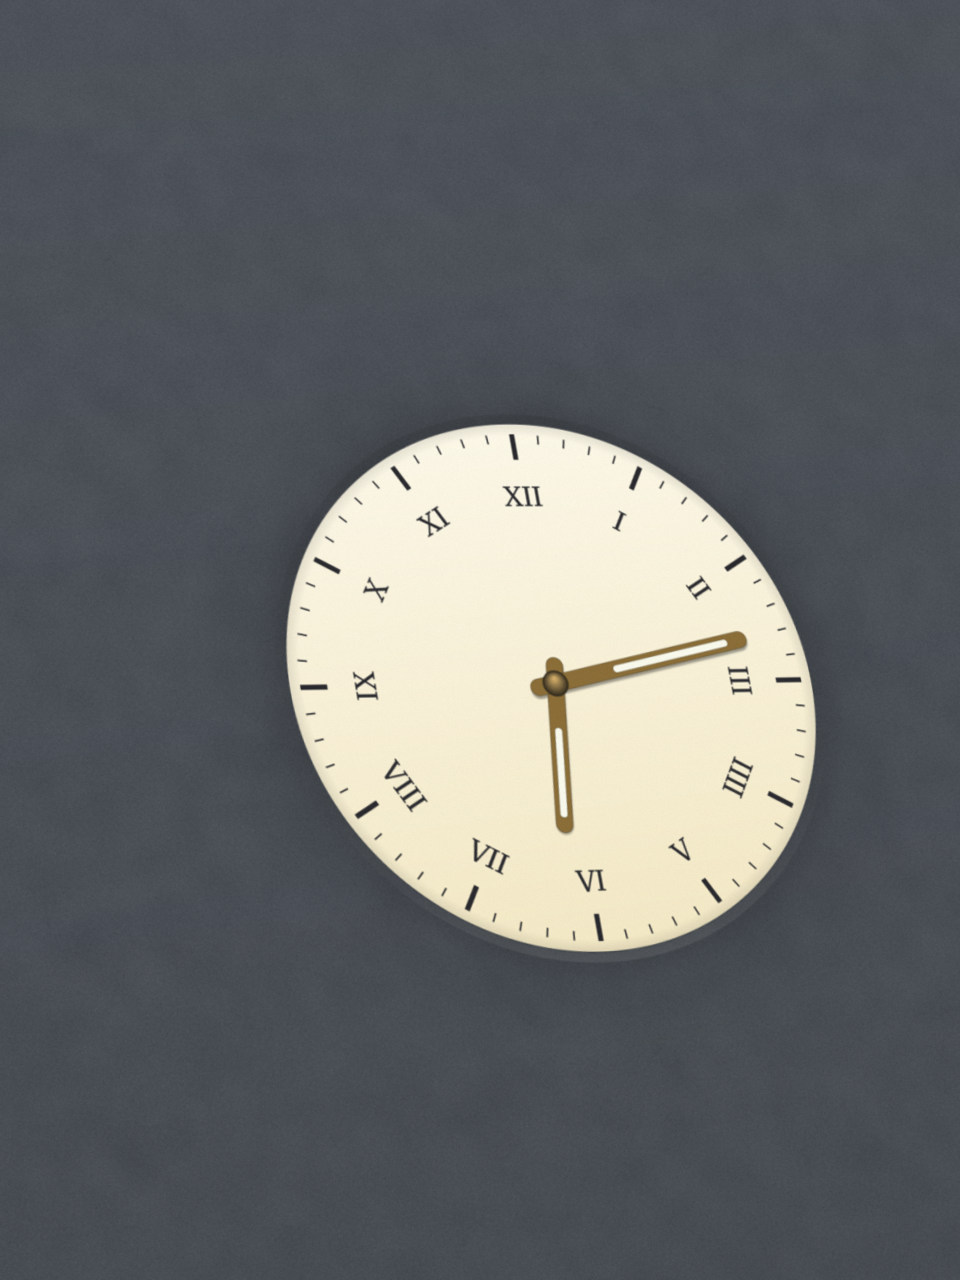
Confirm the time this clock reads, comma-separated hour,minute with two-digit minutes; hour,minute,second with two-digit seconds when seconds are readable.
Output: 6,13
